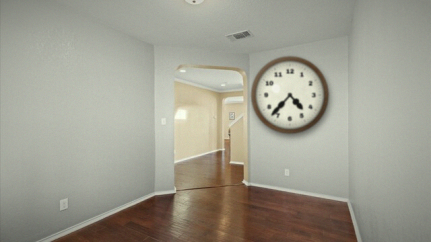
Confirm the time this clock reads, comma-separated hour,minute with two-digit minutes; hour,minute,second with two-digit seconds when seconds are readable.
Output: 4,37
